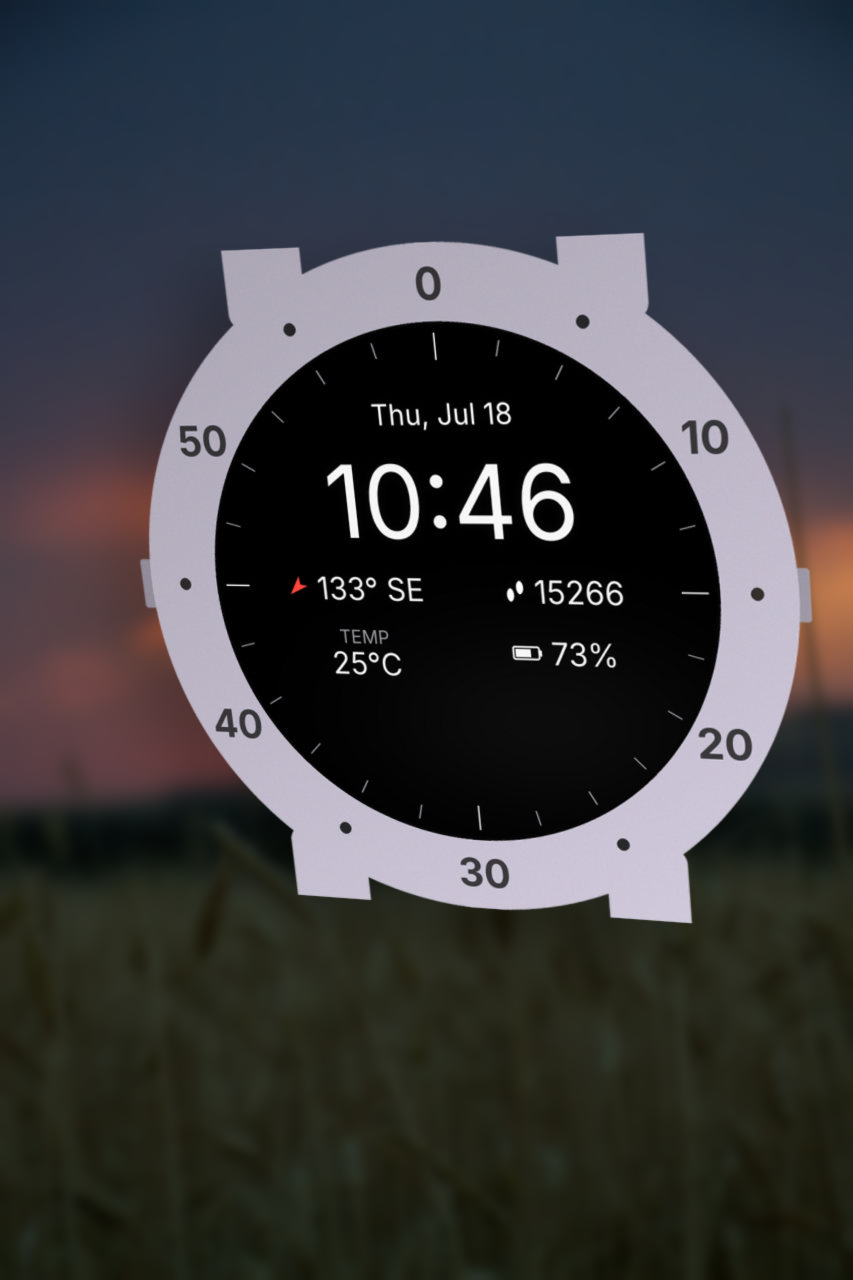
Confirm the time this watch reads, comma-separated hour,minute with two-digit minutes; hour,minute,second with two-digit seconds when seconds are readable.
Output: 10,46
